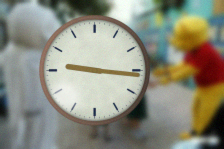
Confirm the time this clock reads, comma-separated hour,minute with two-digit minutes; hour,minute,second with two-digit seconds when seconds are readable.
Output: 9,16
